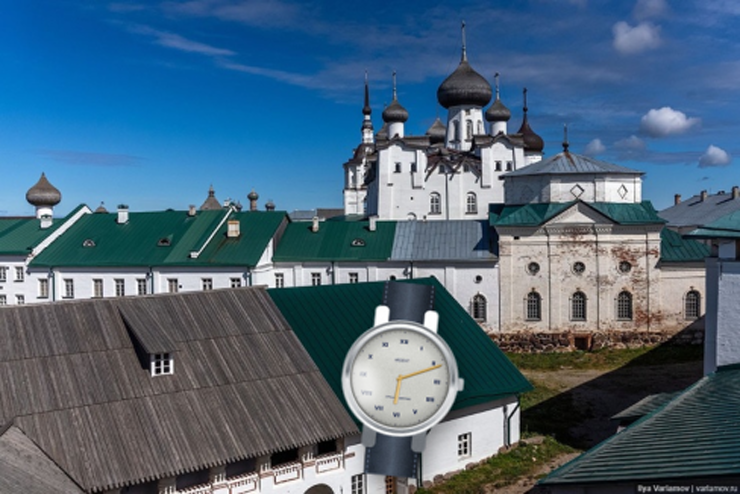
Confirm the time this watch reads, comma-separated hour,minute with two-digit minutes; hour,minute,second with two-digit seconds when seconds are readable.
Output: 6,11
